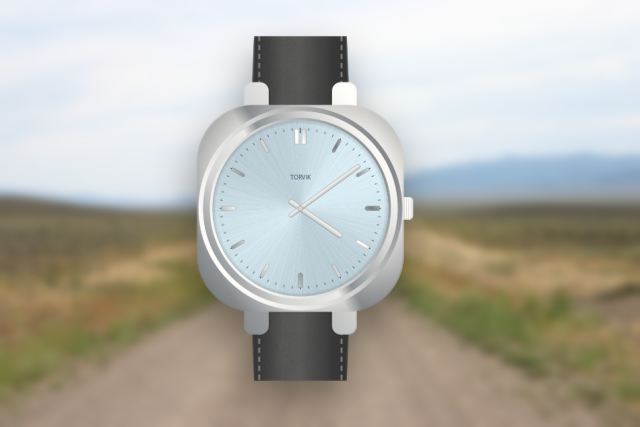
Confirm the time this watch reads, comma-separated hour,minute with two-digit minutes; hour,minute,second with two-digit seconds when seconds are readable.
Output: 4,09
